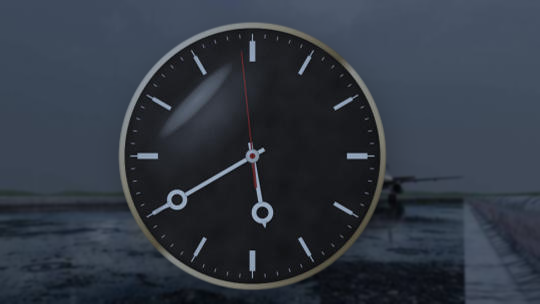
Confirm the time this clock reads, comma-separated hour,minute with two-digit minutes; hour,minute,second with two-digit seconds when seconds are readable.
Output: 5,39,59
